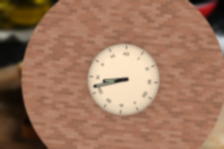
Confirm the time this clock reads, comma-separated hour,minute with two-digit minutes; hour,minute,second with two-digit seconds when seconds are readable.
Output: 8,42
